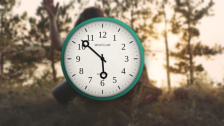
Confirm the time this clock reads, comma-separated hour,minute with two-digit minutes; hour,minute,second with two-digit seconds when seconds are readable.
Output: 5,52
